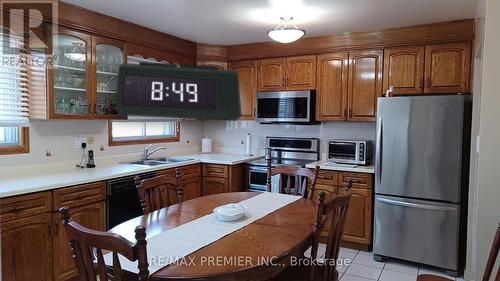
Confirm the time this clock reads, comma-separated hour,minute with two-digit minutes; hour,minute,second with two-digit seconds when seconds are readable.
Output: 8,49
